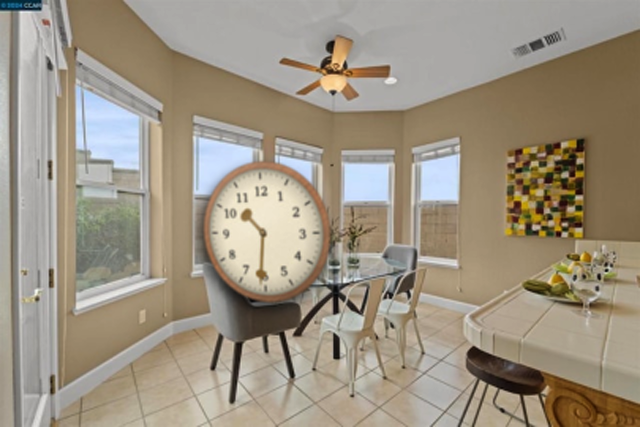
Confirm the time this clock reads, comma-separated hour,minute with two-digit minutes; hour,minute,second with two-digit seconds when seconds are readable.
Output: 10,31
